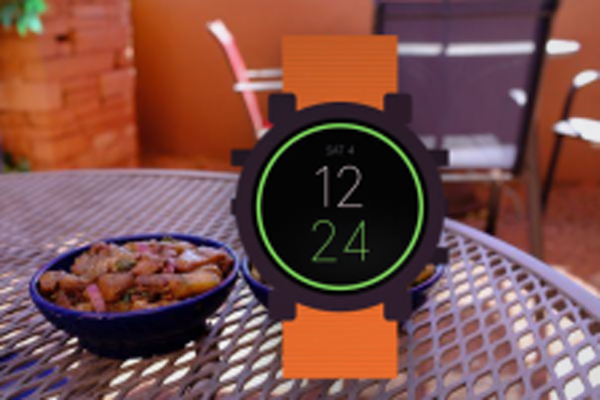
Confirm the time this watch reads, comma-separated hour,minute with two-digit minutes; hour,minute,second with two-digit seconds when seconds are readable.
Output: 12,24
